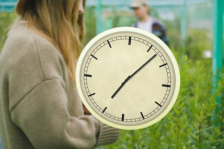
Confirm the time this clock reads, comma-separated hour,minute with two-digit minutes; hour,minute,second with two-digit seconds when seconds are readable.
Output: 7,07
